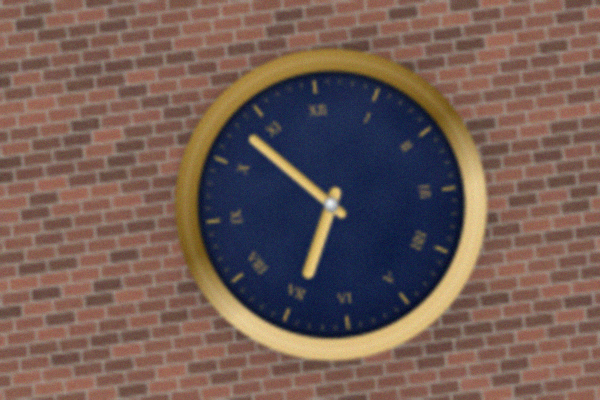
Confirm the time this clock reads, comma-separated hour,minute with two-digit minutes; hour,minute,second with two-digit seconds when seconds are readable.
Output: 6,53
